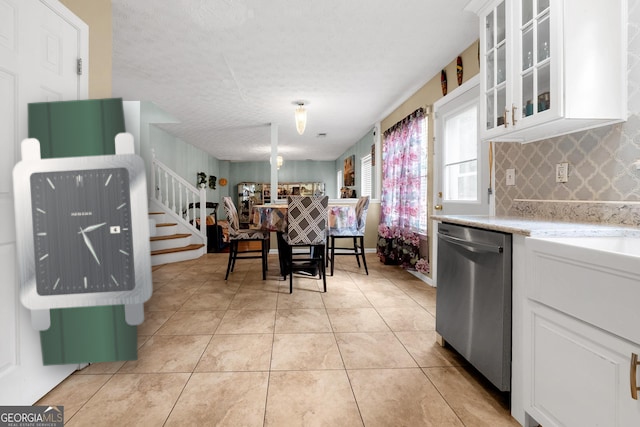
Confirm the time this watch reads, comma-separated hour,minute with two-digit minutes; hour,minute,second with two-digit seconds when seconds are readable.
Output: 2,26
